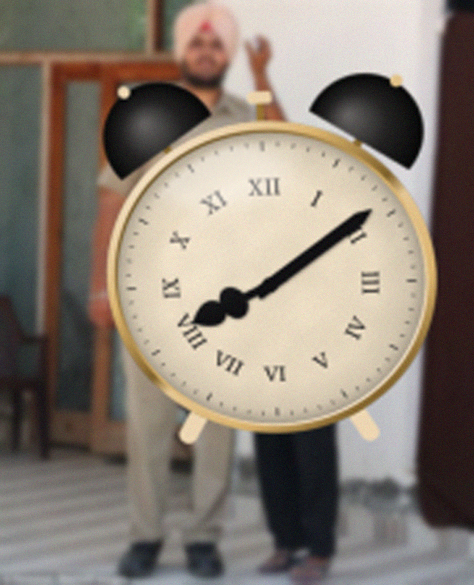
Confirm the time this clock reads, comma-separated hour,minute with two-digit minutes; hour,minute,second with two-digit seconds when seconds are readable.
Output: 8,09
